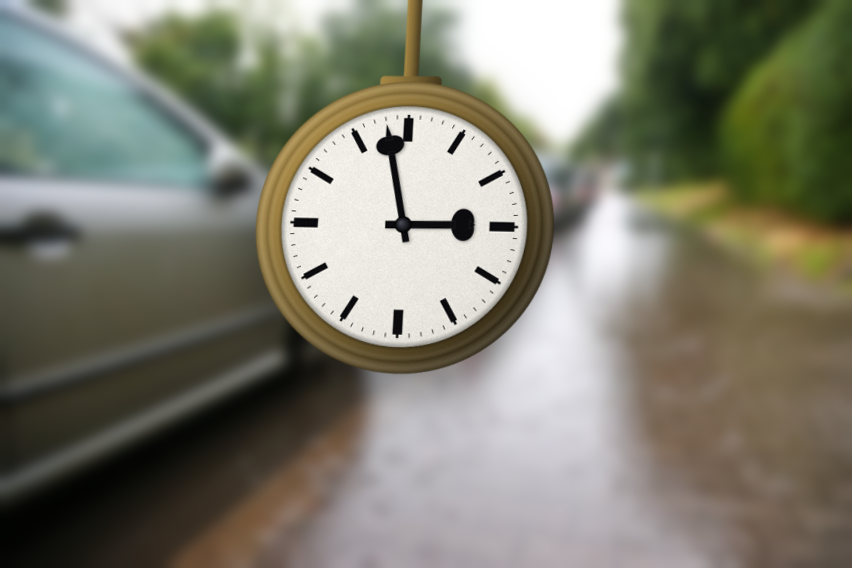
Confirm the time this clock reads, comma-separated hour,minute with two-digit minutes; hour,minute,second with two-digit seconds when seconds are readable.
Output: 2,58
